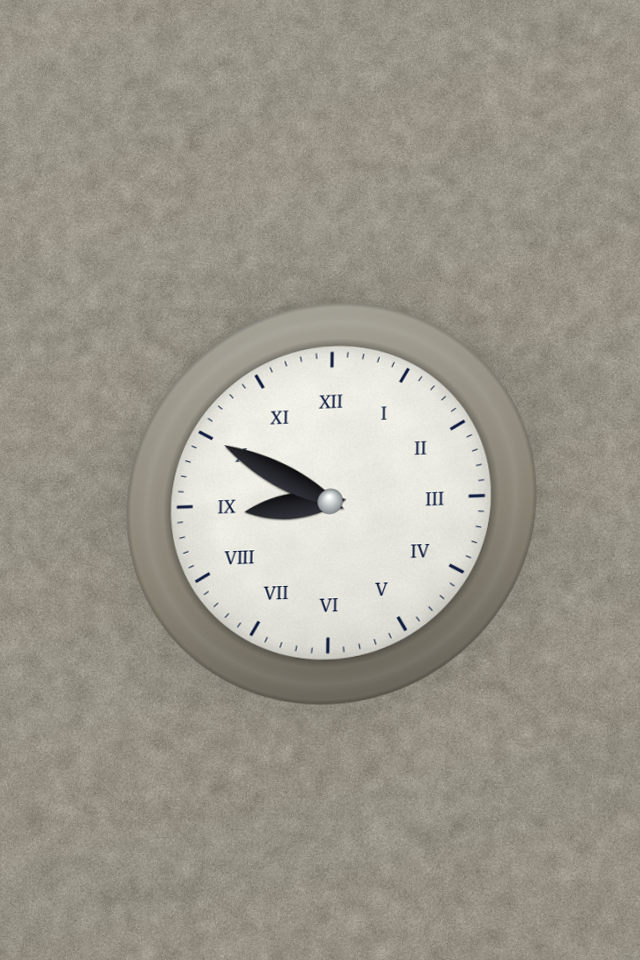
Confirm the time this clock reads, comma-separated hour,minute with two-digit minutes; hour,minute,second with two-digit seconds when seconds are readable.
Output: 8,50
